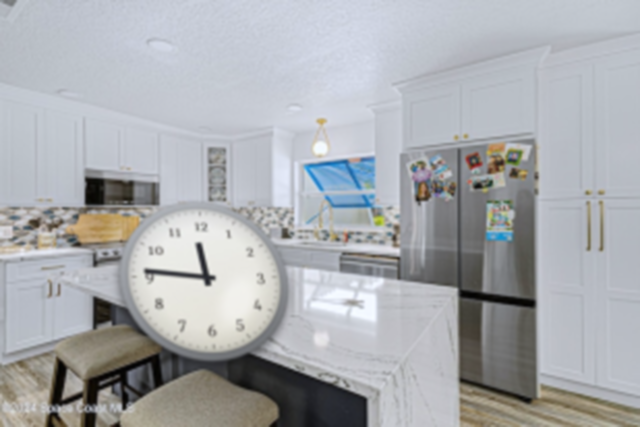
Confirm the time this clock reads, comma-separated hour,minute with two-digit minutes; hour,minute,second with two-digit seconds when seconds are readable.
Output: 11,46
